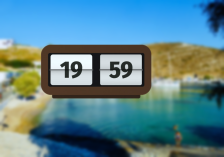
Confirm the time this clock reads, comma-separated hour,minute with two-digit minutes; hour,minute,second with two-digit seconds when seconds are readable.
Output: 19,59
